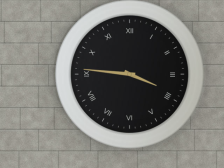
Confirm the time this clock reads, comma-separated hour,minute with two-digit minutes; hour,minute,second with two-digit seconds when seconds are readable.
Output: 3,46
